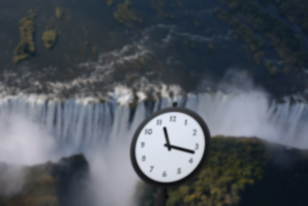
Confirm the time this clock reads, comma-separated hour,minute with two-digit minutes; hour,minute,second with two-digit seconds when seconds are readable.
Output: 11,17
